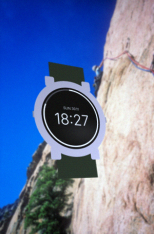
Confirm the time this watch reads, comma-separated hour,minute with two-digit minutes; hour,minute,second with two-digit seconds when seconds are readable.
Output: 18,27
